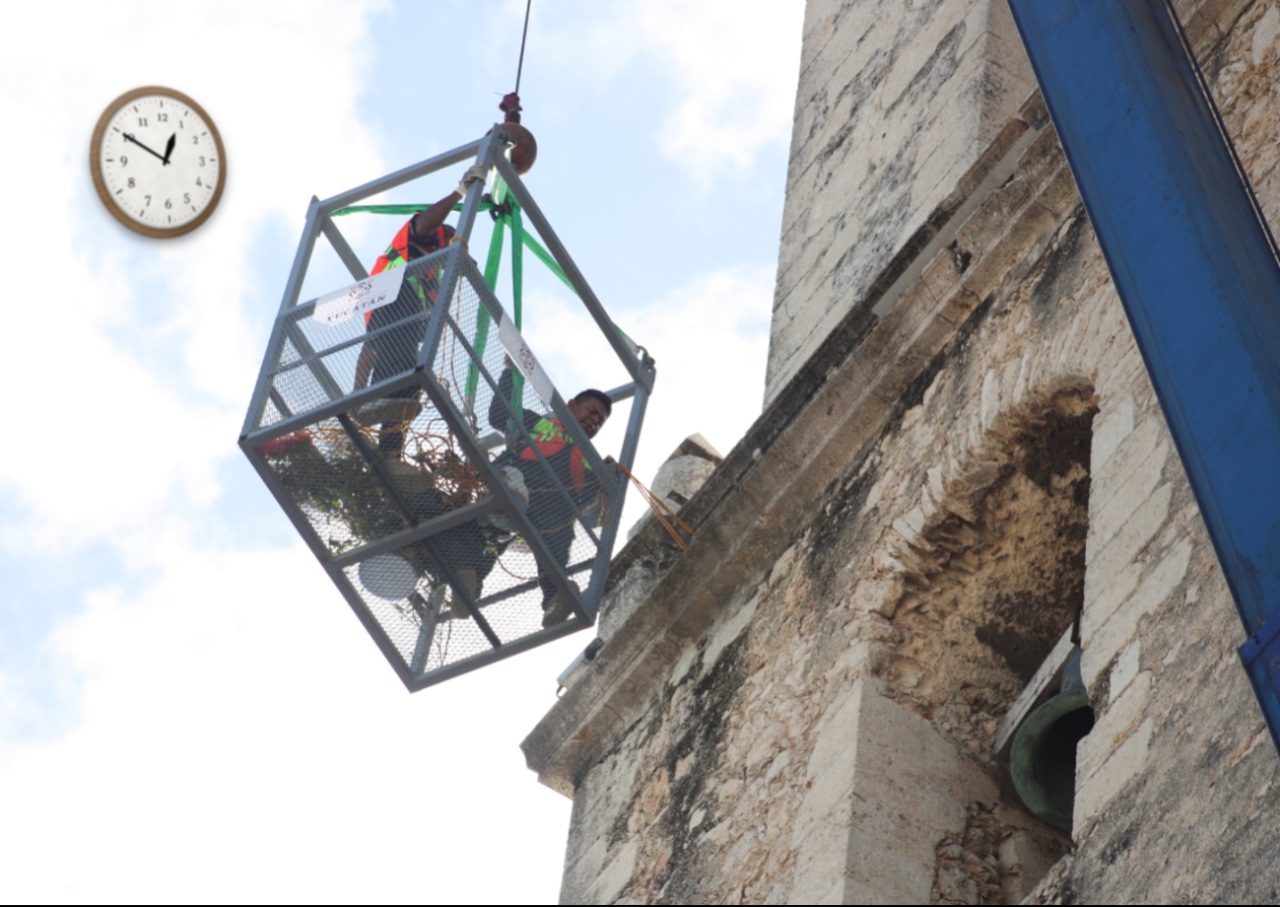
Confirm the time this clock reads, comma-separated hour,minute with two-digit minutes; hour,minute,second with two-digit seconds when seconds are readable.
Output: 12,50
